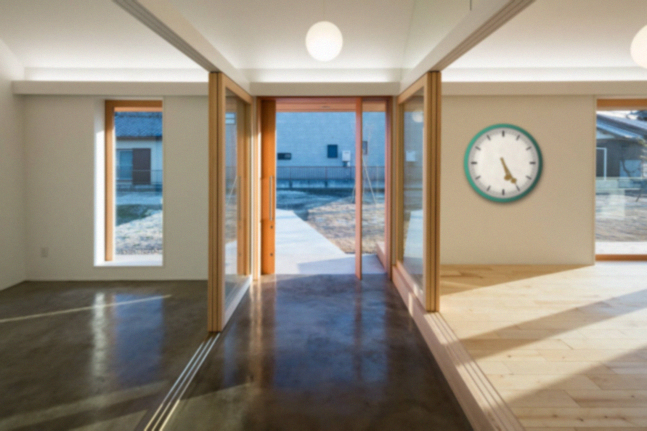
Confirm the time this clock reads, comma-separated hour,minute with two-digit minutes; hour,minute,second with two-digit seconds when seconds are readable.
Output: 5,25
